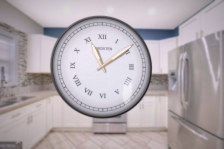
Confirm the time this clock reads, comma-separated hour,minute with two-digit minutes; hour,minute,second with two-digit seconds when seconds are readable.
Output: 11,09
